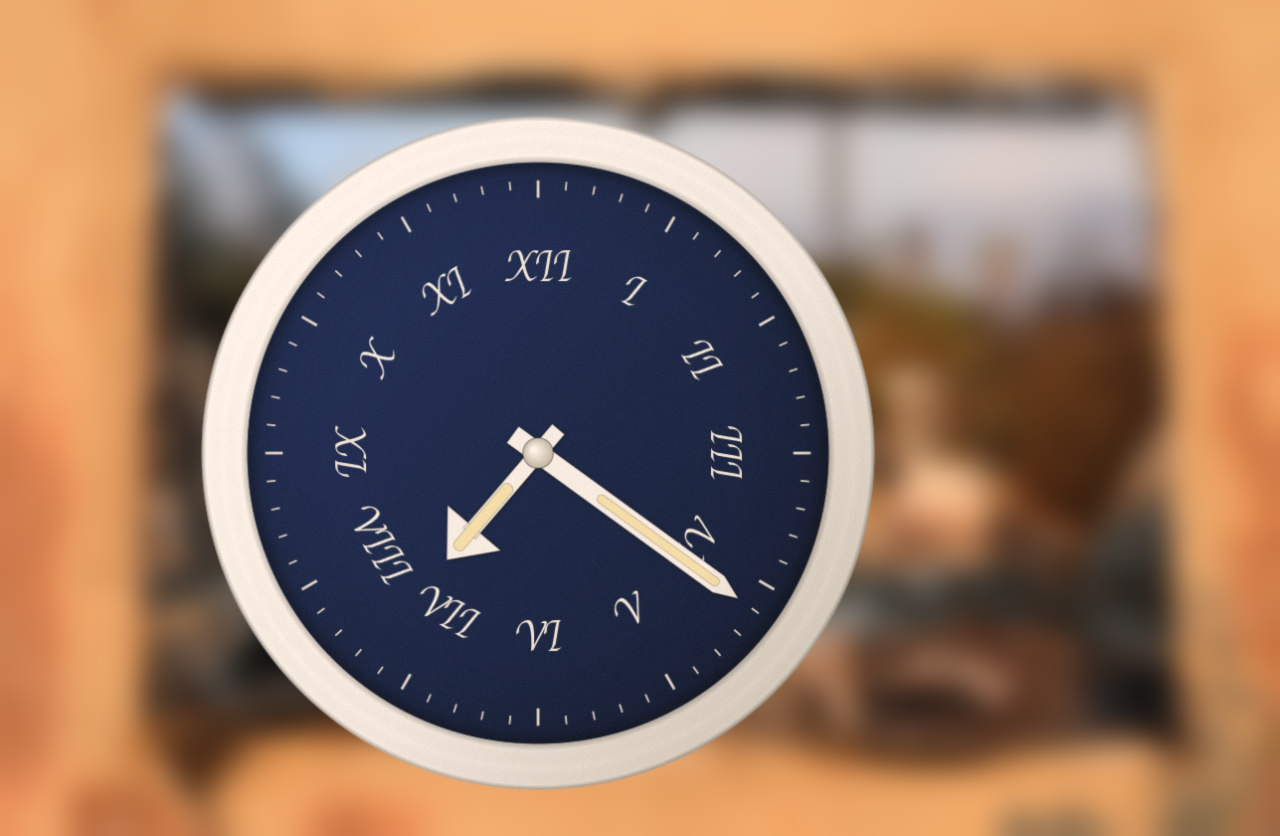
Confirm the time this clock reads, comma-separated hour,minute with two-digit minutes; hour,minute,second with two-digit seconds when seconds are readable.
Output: 7,21
